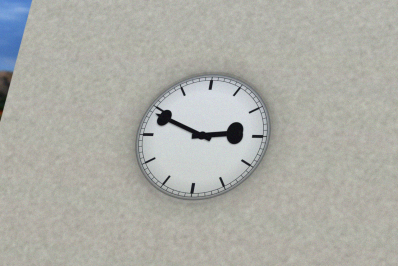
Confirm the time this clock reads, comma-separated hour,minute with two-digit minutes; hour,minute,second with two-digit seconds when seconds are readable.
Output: 2,49
